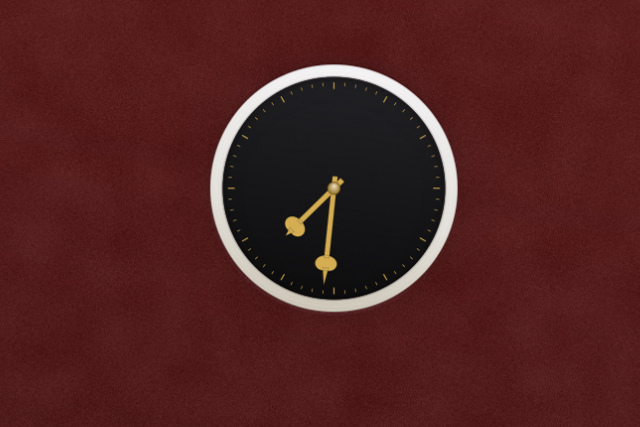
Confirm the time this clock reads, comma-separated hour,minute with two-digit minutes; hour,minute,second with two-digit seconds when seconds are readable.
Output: 7,31
